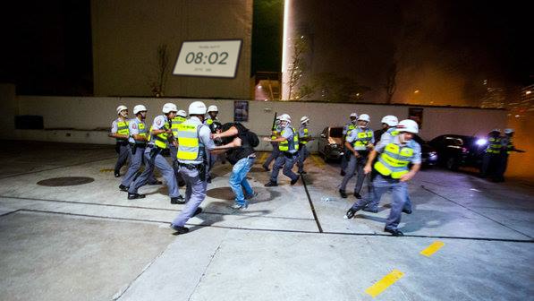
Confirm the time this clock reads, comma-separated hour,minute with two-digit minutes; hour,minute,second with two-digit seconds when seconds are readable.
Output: 8,02
